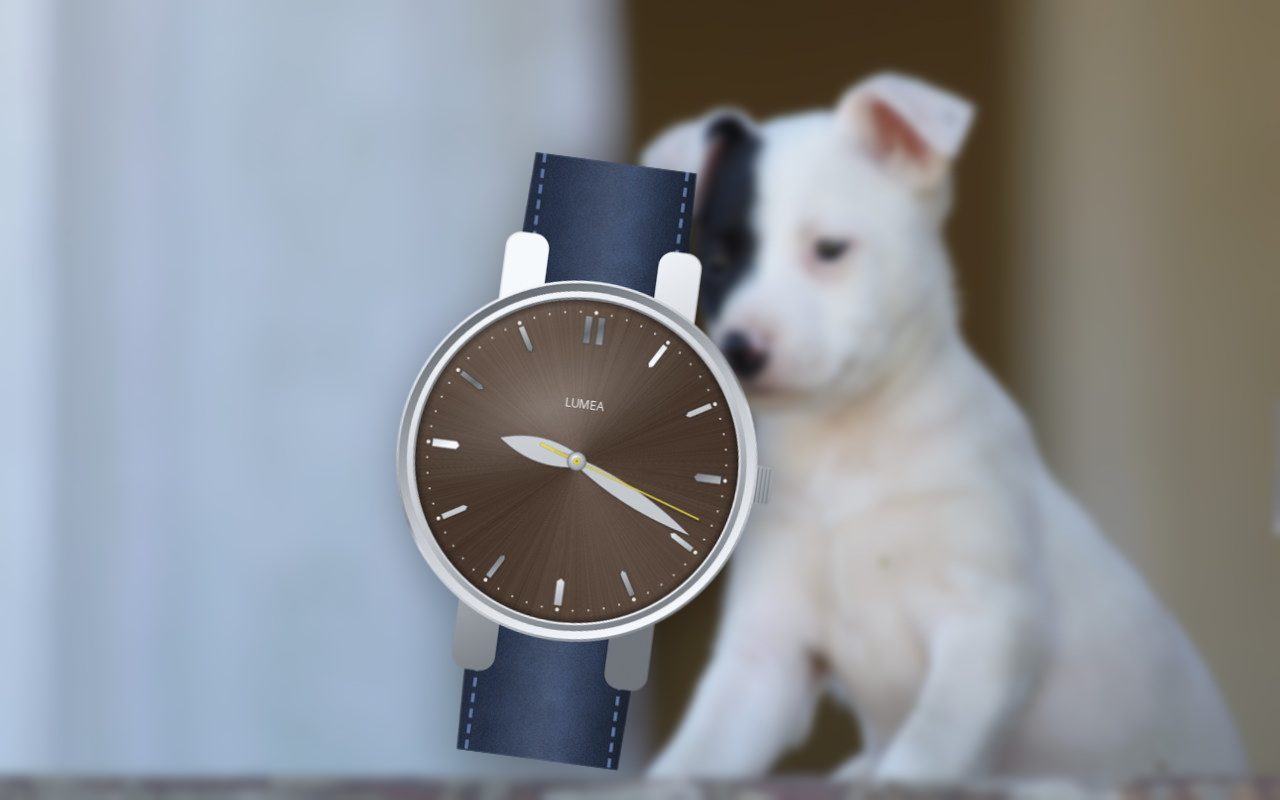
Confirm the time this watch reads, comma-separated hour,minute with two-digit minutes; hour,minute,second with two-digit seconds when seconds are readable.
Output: 9,19,18
